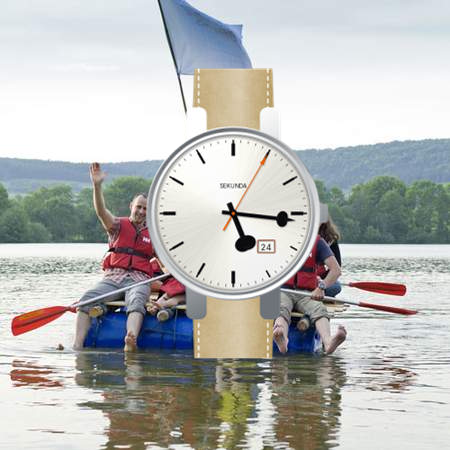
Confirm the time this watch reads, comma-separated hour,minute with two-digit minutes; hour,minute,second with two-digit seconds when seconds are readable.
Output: 5,16,05
